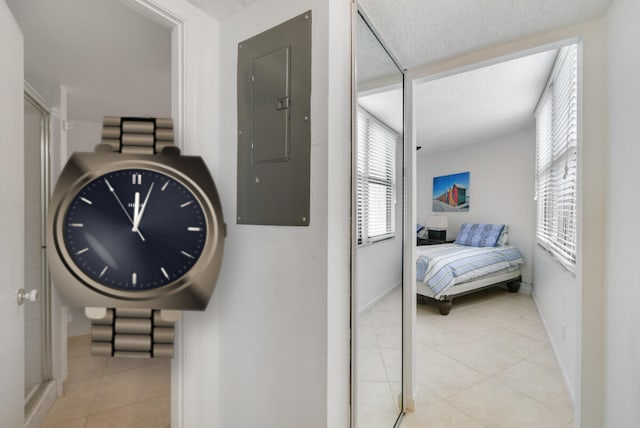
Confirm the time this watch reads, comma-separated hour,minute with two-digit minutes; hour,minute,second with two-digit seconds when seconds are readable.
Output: 12,02,55
